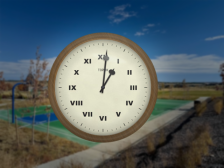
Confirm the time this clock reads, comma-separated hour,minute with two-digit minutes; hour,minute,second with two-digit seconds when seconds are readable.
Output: 1,01
